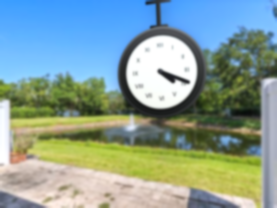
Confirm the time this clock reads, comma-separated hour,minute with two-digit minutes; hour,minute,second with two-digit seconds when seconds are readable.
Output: 4,19
